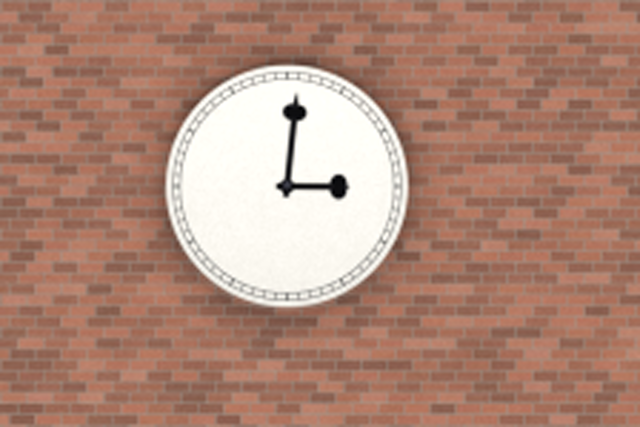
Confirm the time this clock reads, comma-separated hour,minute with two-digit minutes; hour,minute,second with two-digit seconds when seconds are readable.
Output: 3,01
